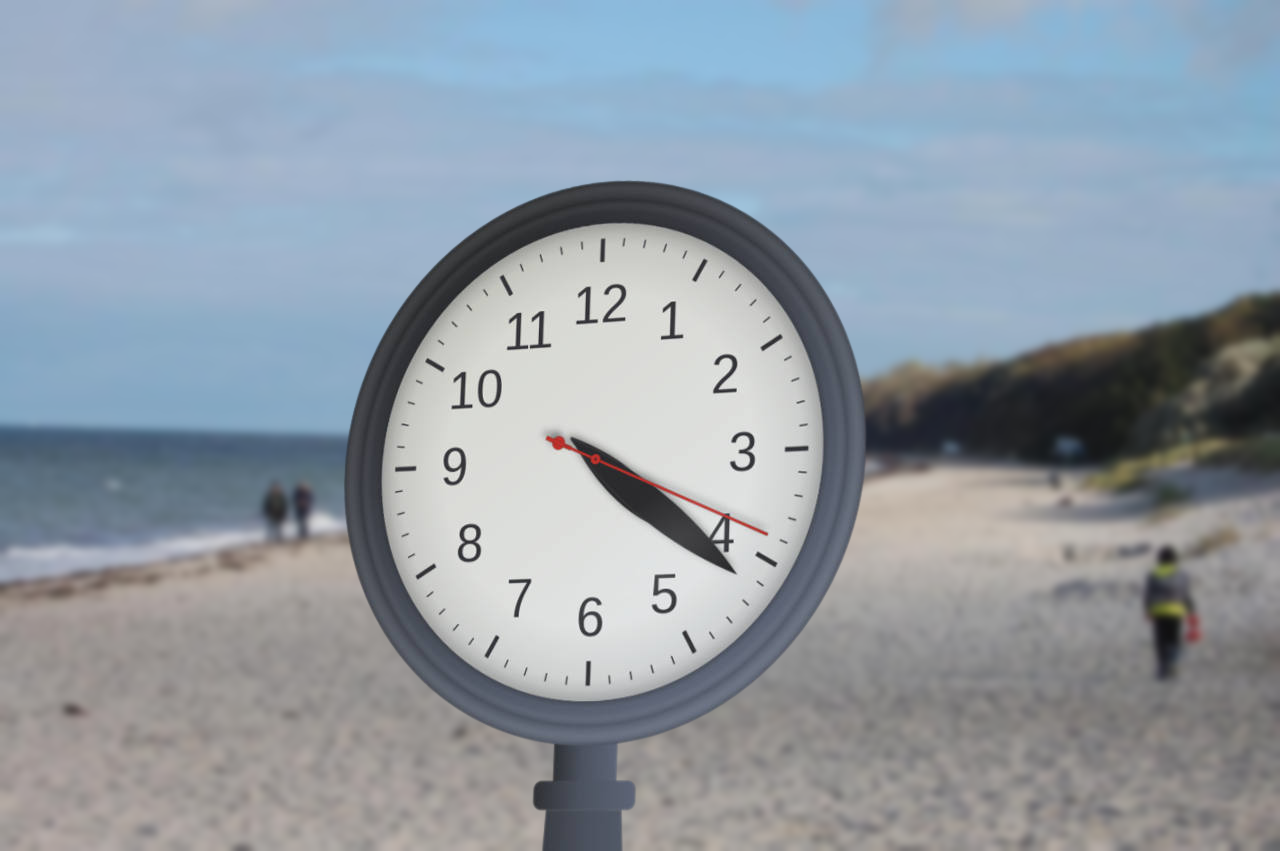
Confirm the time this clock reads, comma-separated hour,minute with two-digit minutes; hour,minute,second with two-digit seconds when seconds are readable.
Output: 4,21,19
